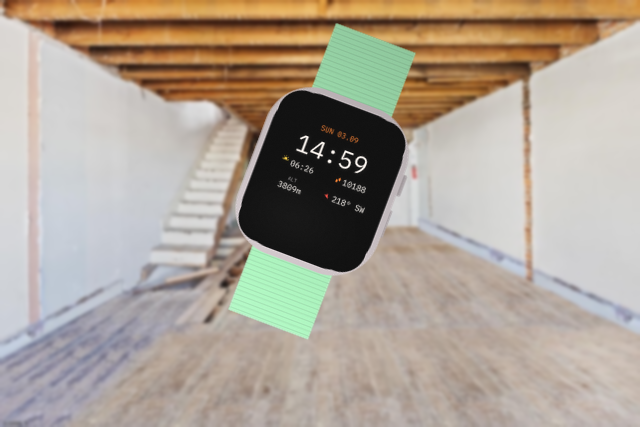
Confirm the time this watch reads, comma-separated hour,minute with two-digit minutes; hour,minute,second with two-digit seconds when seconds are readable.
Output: 14,59
